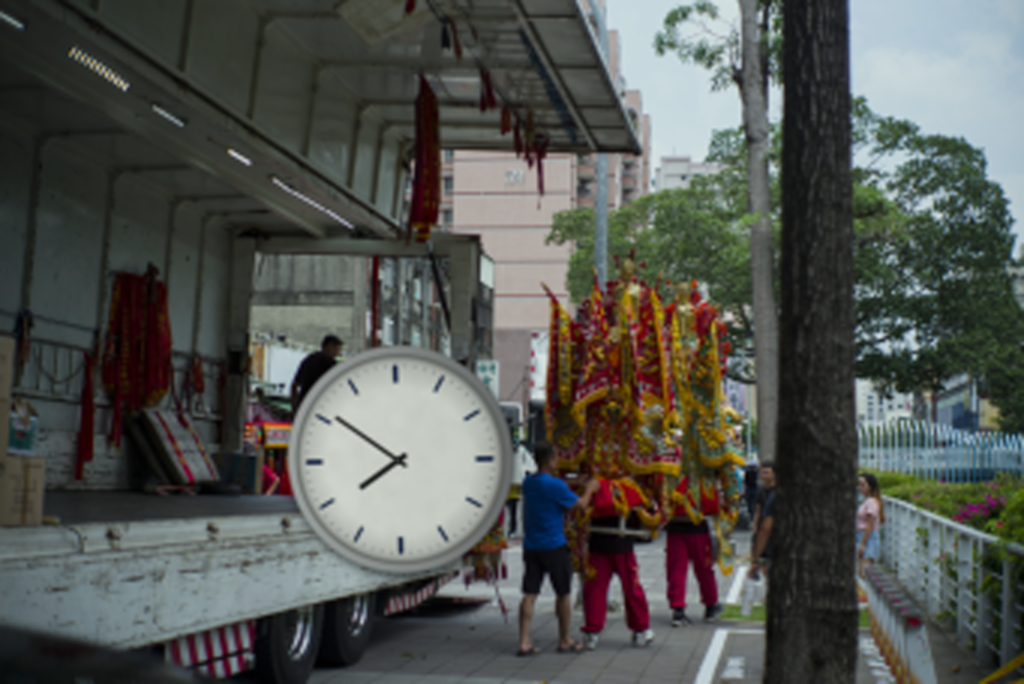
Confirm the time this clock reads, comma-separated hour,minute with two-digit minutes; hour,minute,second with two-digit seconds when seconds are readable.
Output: 7,51
